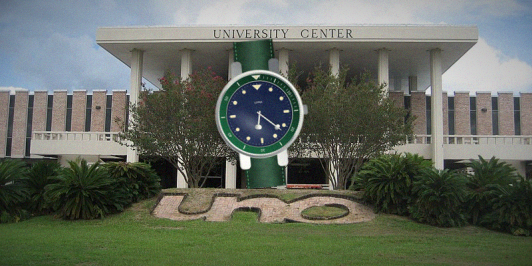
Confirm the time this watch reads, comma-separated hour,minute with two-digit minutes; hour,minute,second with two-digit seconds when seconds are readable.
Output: 6,22
